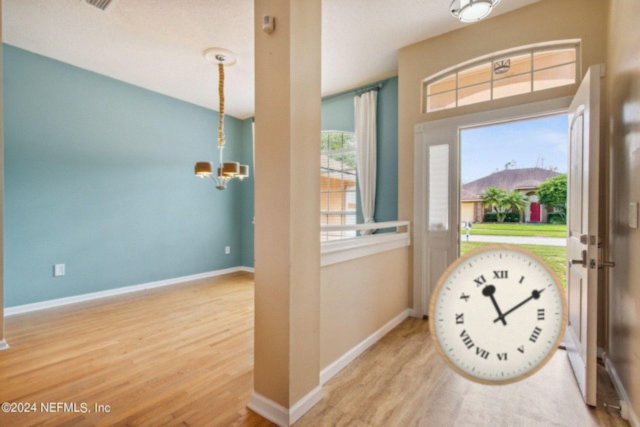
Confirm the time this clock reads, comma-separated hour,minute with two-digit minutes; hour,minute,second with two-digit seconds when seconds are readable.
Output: 11,10
